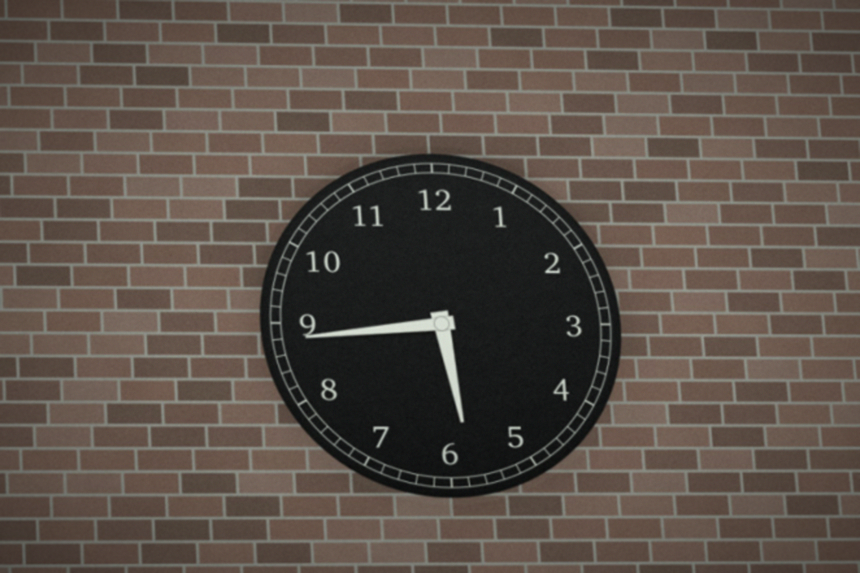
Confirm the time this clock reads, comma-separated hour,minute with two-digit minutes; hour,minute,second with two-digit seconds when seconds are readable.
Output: 5,44
